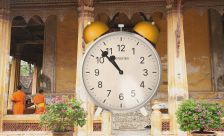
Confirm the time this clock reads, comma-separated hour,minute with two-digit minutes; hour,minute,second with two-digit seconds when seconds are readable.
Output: 10,53
